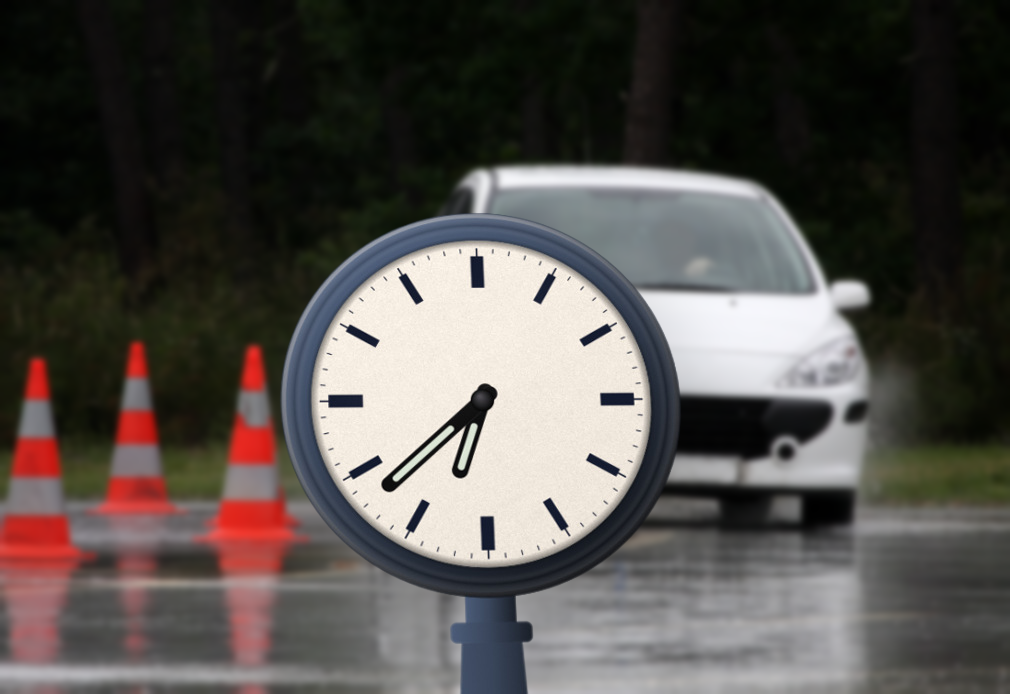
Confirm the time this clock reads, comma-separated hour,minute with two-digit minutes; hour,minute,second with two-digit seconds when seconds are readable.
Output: 6,38
